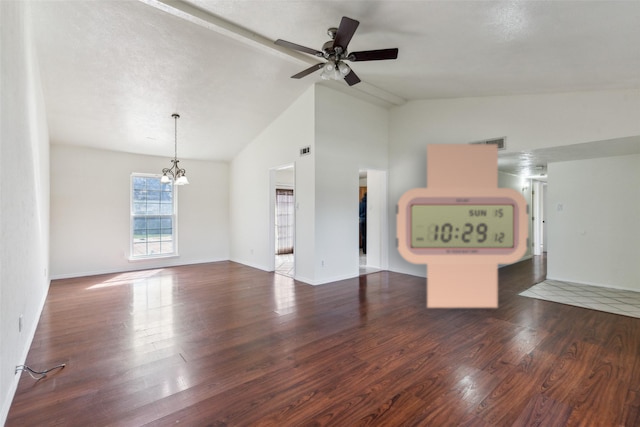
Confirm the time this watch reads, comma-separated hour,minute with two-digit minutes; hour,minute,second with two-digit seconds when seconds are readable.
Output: 10,29
